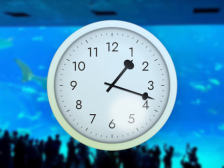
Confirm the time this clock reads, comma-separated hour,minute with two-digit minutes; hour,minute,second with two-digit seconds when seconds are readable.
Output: 1,18
